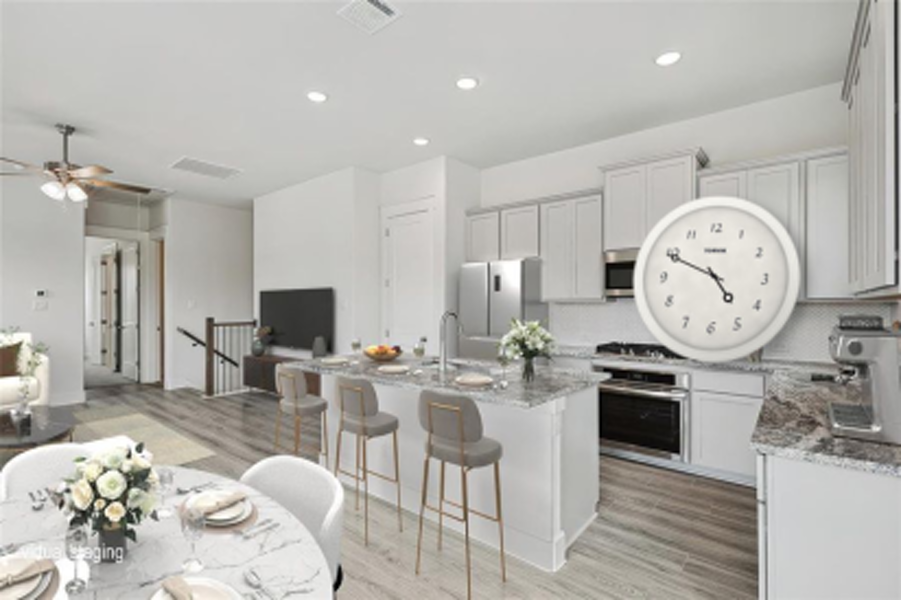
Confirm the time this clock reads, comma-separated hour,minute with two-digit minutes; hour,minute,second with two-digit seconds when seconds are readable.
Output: 4,49
